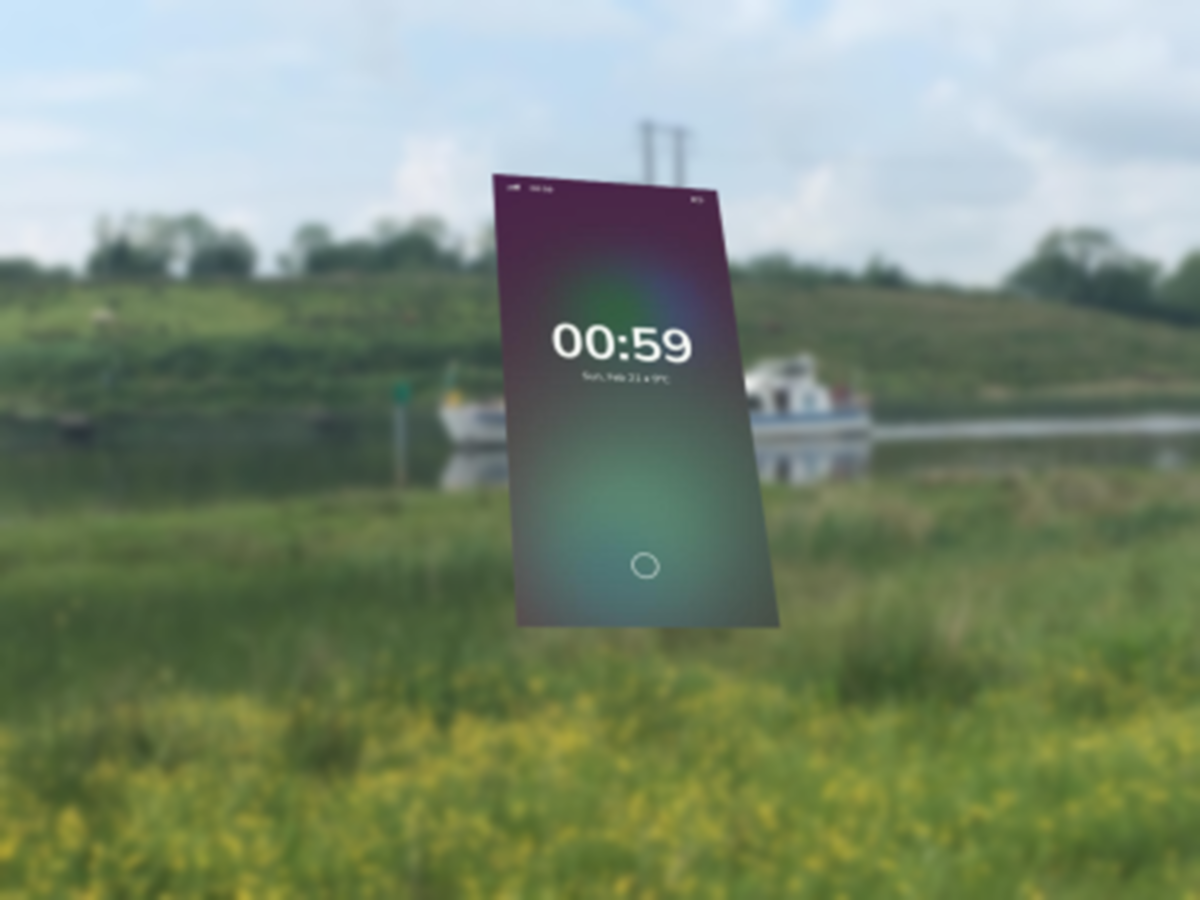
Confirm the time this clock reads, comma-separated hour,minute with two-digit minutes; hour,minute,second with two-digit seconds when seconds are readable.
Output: 0,59
